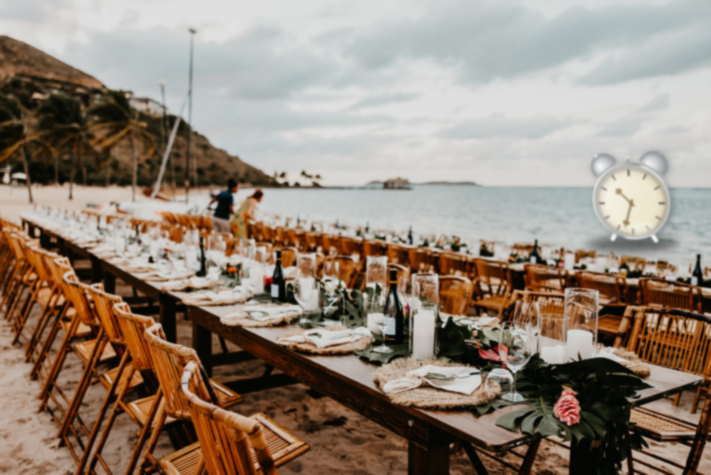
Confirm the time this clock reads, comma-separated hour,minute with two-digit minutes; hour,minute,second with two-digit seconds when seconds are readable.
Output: 10,33
